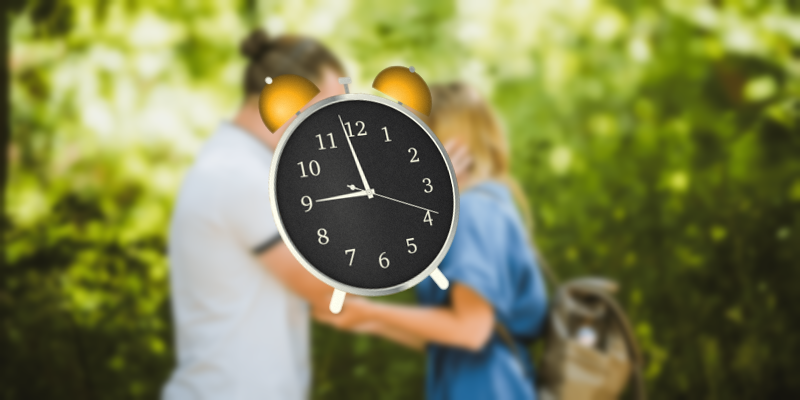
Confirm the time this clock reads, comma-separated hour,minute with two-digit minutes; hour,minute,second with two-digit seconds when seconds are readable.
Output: 8,58,19
